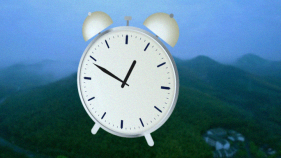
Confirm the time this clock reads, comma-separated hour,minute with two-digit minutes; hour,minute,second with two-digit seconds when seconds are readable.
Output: 12,49
